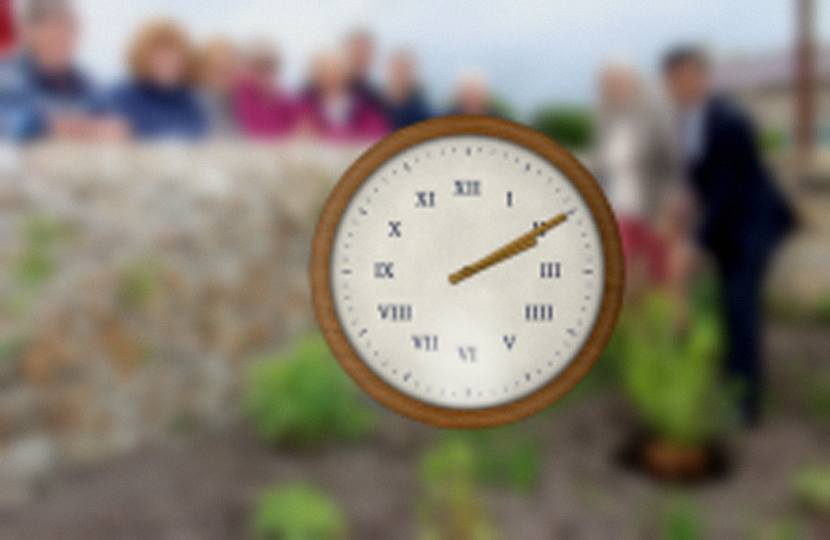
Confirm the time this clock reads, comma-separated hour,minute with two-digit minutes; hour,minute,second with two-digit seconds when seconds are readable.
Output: 2,10
